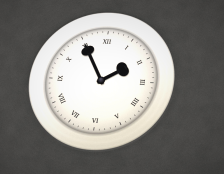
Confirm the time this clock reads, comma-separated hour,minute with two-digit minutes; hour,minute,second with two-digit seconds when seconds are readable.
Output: 1,55
